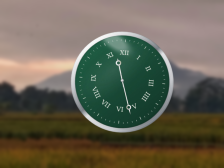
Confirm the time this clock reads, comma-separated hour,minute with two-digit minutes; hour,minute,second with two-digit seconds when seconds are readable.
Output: 11,27
